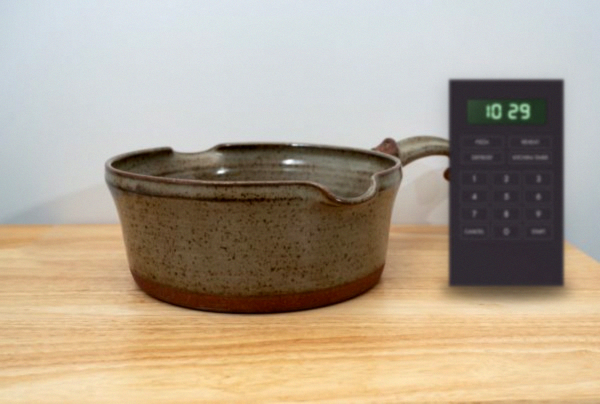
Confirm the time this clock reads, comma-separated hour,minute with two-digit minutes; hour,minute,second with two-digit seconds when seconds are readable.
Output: 10,29
